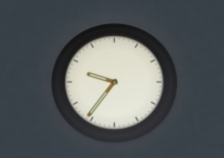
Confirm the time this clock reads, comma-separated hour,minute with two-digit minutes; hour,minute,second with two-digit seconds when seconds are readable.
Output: 9,36
